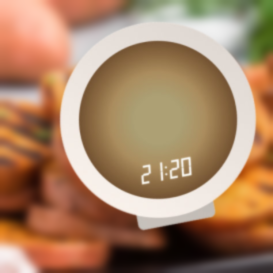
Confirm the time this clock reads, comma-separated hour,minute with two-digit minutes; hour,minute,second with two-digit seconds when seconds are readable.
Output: 21,20
